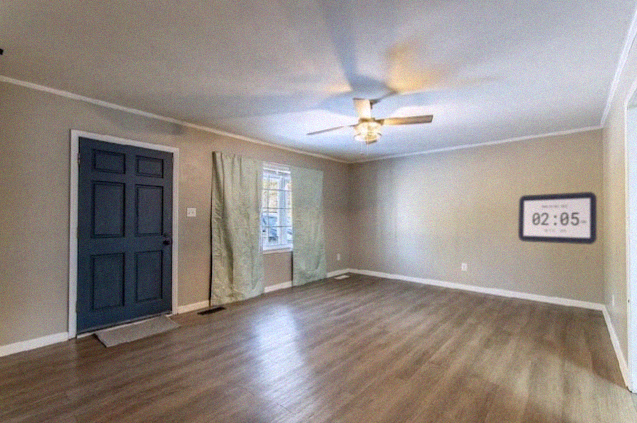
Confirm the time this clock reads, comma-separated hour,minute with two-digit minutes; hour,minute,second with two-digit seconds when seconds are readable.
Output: 2,05
